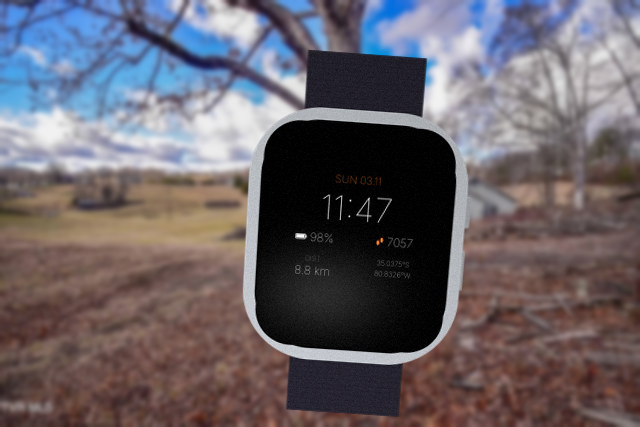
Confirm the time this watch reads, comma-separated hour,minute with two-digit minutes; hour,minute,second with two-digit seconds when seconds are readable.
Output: 11,47
